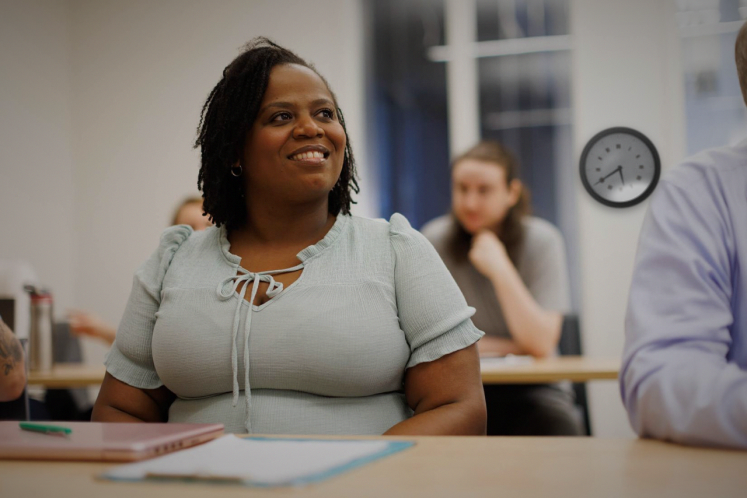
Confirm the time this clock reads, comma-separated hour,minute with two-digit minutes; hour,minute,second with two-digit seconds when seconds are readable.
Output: 5,40
